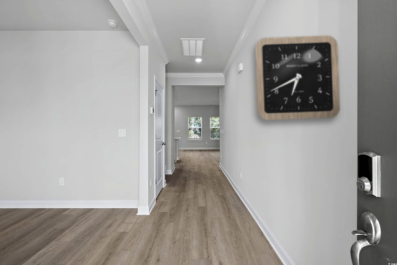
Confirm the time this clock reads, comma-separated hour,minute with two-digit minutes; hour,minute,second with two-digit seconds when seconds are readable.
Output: 6,41
